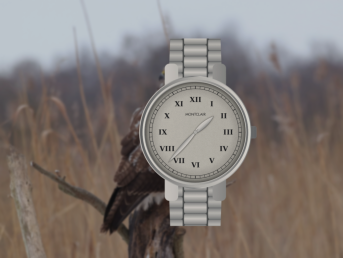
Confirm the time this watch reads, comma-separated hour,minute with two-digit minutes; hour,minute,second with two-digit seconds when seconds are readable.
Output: 1,37
